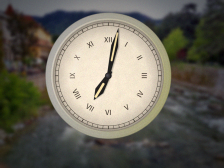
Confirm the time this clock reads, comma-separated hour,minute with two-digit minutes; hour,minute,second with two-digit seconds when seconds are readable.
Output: 7,02
